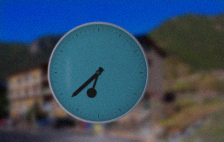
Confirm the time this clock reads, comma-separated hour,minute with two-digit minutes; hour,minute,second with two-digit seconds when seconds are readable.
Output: 6,38
